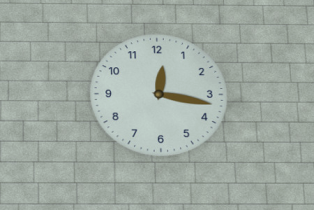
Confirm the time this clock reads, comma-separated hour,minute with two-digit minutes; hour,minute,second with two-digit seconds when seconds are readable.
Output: 12,17
